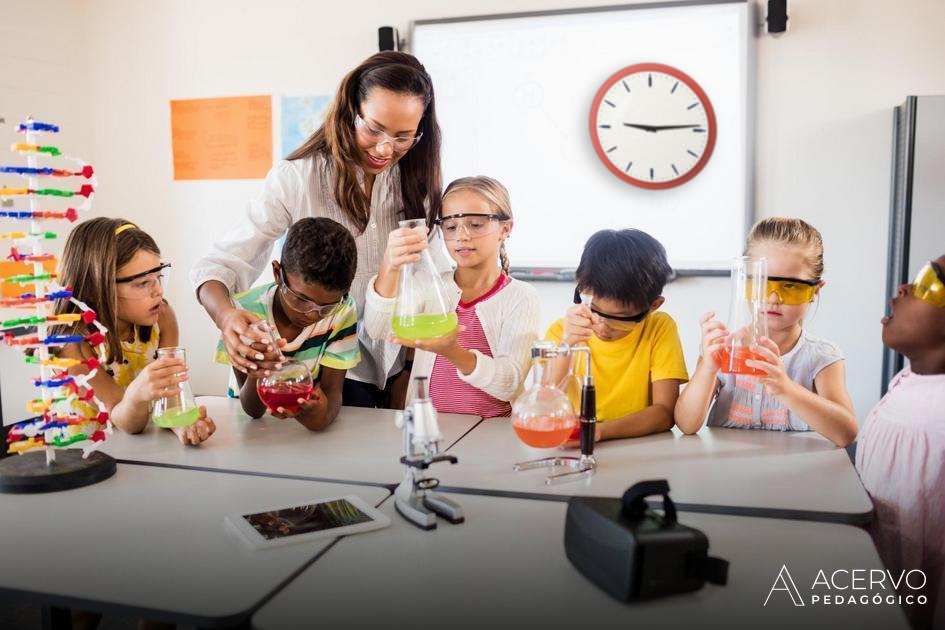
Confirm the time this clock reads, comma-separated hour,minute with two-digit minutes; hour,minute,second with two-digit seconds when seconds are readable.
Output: 9,14
